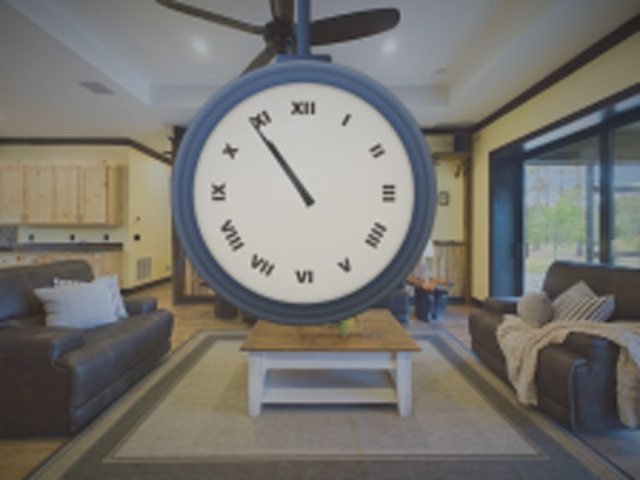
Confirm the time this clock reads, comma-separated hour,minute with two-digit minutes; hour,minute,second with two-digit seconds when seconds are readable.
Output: 10,54
